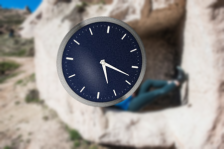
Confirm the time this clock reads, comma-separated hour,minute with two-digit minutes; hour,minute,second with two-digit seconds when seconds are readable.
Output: 5,18
